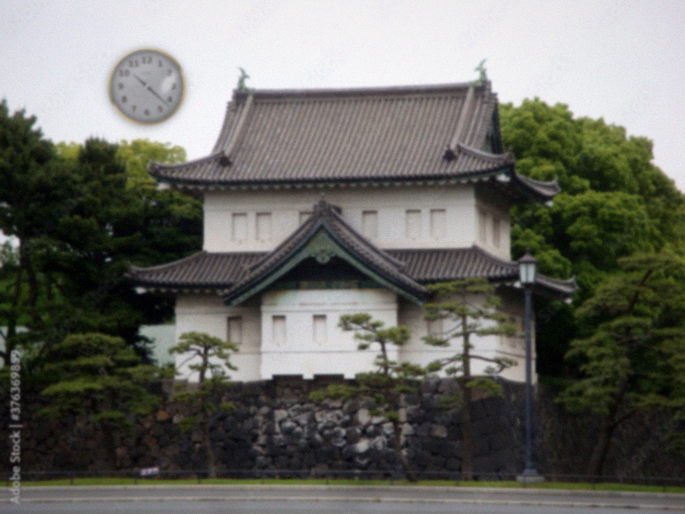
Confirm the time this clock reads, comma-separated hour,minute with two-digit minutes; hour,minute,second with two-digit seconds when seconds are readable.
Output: 10,22
